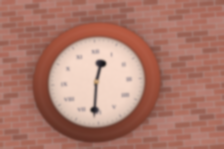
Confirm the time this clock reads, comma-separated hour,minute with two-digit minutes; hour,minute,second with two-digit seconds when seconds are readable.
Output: 12,31
